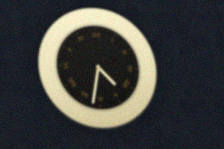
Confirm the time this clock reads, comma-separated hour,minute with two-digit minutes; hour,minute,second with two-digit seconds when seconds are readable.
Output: 4,32
